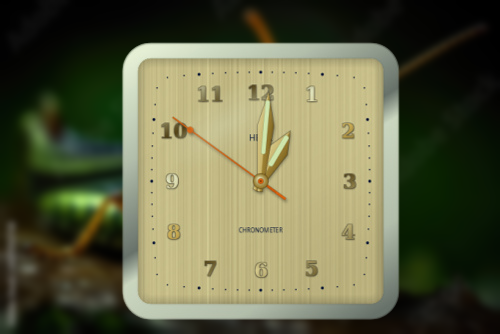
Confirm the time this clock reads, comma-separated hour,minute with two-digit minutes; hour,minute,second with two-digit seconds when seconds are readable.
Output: 1,00,51
